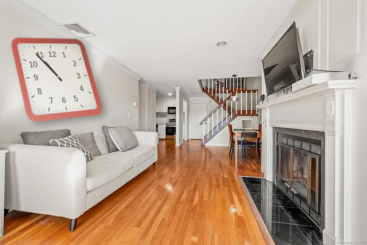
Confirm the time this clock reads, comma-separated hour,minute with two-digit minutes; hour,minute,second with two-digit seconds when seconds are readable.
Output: 10,54
